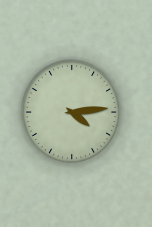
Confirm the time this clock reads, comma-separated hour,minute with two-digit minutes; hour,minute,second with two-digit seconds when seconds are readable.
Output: 4,14
